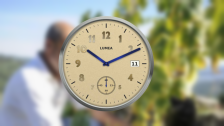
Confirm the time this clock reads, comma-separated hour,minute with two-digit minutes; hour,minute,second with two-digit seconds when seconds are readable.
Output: 10,11
